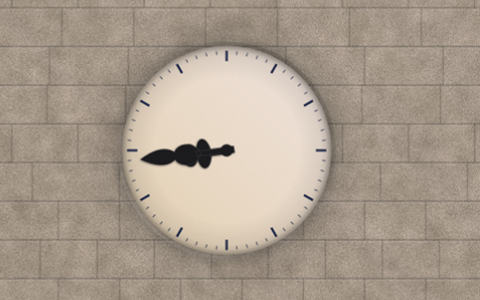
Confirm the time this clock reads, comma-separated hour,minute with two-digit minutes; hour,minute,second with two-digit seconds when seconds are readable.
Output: 8,44
